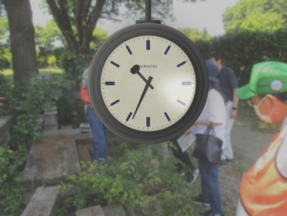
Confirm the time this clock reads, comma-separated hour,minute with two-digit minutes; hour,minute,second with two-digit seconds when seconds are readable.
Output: 10,34
